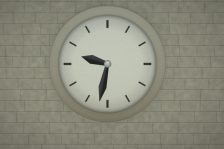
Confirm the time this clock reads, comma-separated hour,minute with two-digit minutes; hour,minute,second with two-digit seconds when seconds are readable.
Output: 9,32
